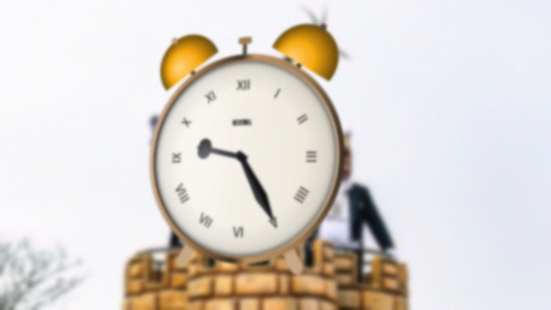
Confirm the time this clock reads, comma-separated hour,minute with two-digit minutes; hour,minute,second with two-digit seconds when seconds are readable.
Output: 9,25
